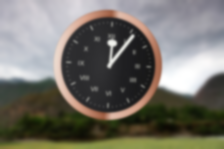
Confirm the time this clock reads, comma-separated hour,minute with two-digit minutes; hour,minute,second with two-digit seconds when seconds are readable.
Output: 12,06
